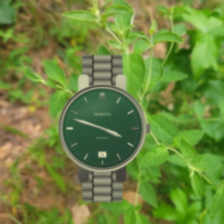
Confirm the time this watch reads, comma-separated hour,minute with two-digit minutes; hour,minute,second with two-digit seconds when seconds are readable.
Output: 3,48
